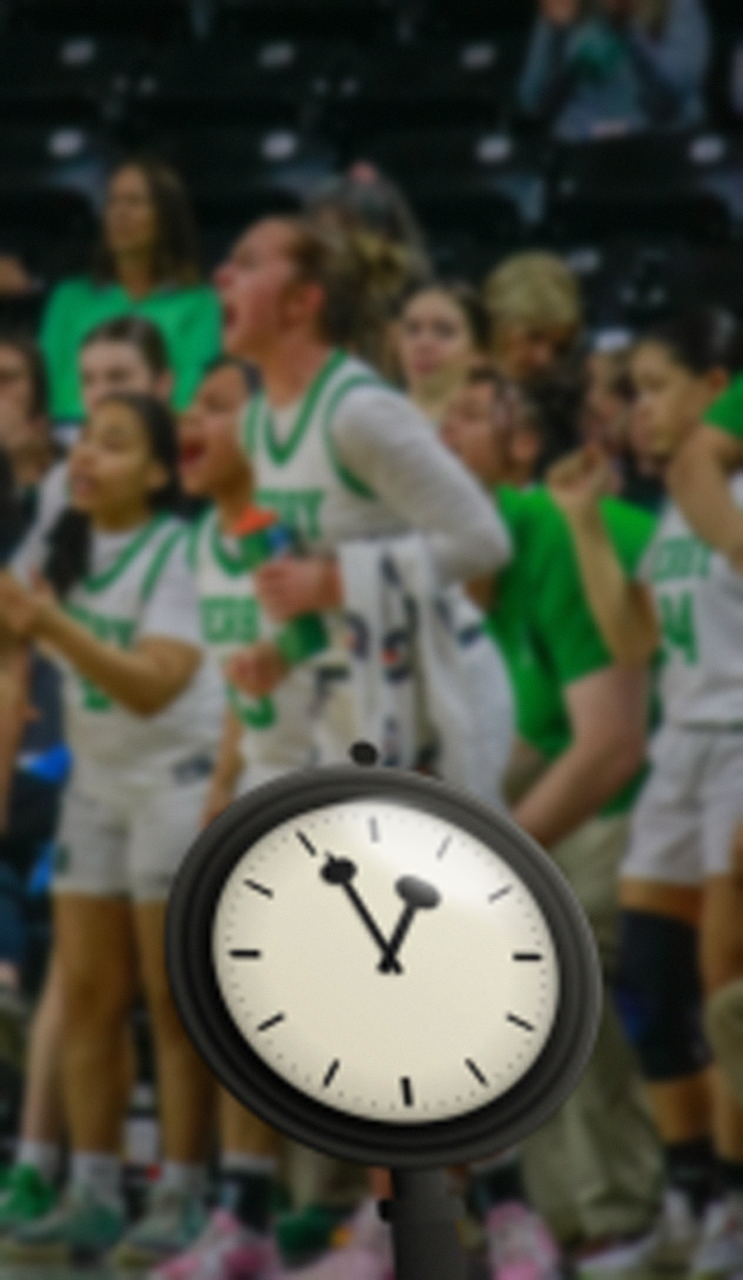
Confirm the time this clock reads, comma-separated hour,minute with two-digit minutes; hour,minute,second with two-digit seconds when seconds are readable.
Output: 12,56
